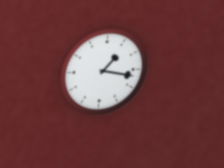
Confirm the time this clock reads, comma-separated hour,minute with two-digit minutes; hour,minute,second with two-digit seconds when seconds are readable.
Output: 1,17
